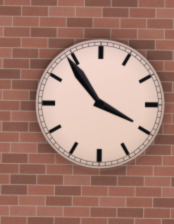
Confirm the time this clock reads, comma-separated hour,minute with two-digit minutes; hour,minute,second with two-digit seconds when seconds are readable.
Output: 3,54
